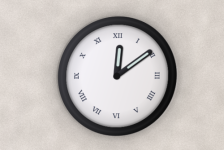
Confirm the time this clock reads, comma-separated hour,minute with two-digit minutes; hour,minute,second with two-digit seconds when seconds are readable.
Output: 12,09
